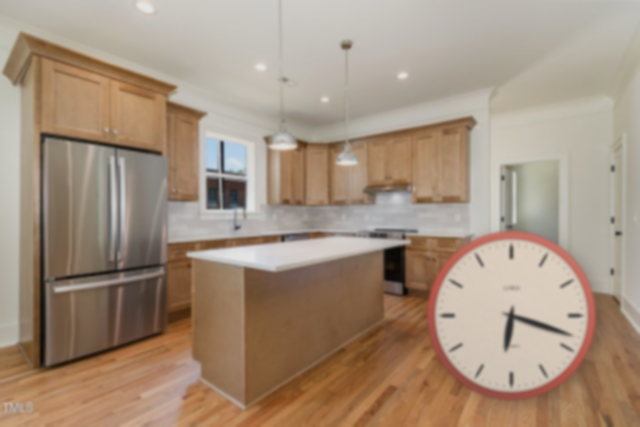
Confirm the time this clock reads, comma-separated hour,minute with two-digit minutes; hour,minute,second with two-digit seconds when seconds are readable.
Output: 6,18
